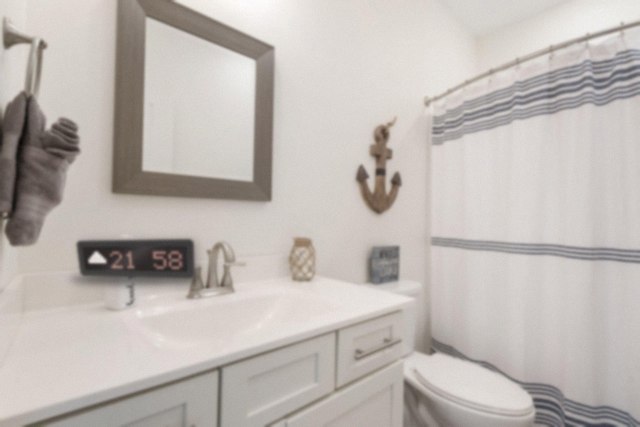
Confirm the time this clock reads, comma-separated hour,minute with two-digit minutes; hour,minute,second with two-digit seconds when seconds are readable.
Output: 21,58
